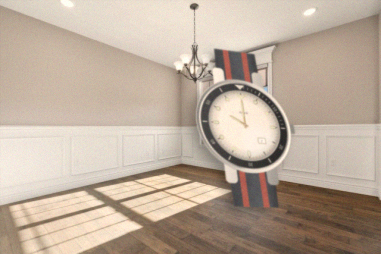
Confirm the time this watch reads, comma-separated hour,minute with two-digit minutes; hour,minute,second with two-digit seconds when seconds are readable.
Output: 10,00
